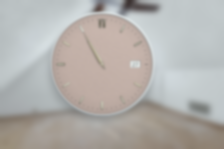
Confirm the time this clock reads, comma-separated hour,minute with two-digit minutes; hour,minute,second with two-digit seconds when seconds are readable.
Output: 10,55
